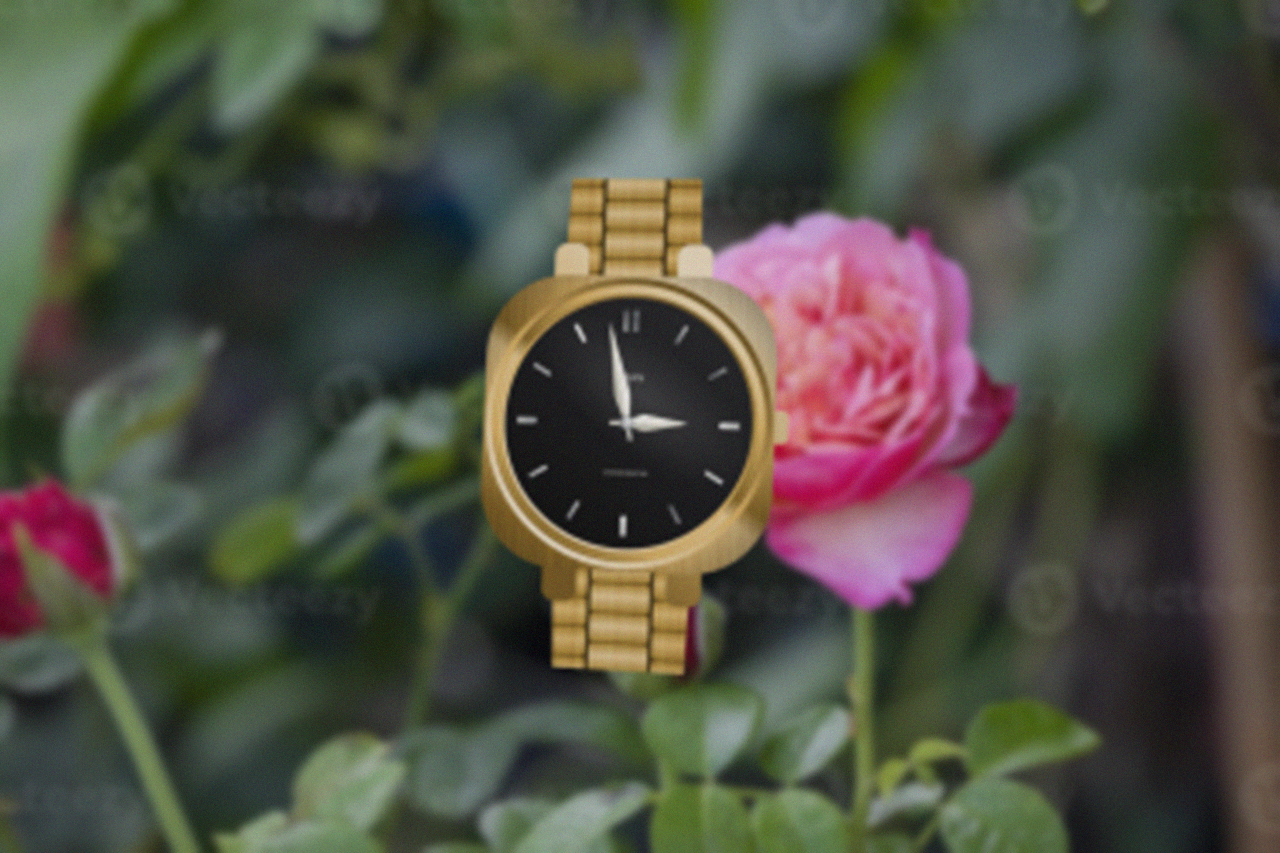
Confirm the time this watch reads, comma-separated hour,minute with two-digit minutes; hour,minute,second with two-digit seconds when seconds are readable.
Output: 2,58
